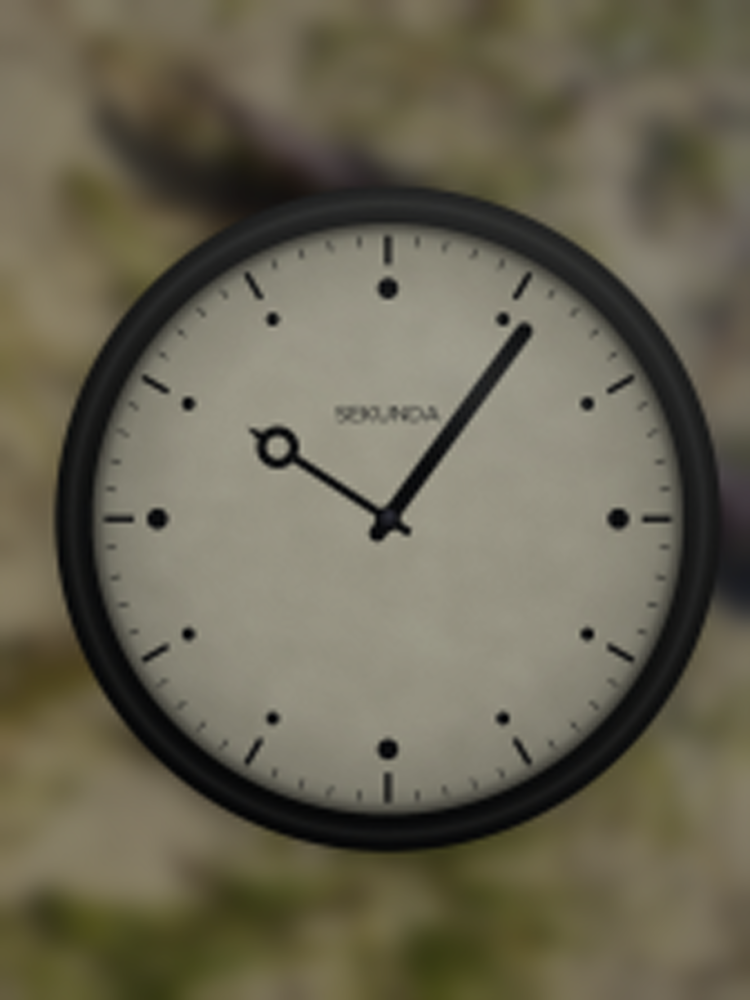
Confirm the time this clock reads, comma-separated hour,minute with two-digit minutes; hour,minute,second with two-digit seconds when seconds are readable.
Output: 10,06
